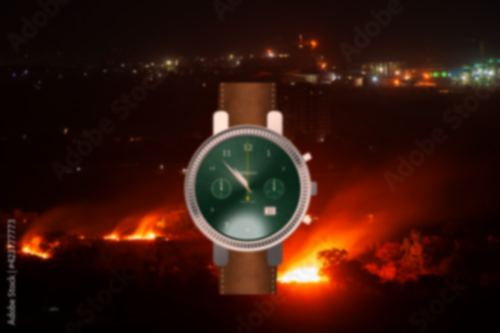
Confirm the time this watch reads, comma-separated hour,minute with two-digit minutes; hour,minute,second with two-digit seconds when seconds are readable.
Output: 10,53
